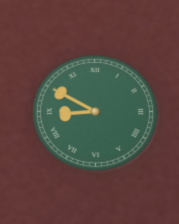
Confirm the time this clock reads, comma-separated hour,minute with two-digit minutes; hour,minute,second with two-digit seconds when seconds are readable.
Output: 8,50
